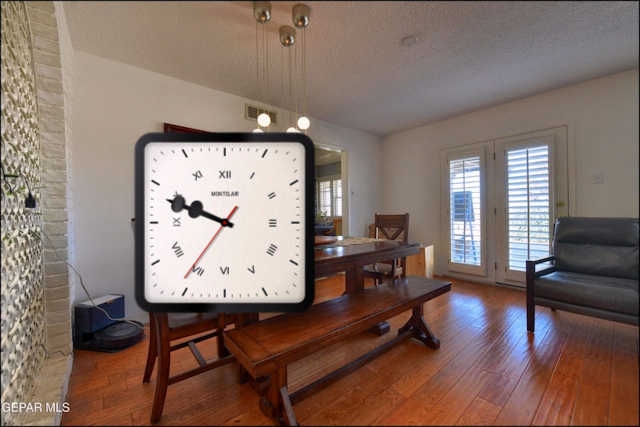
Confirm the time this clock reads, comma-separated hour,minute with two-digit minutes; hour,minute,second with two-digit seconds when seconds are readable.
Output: 9,48,36
